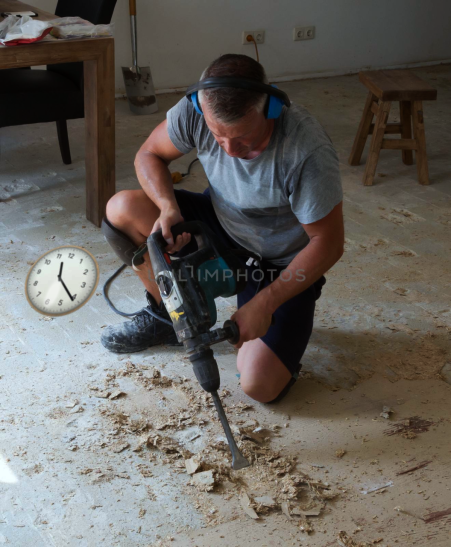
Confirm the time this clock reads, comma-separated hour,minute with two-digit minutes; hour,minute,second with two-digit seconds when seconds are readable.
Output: 11,21
